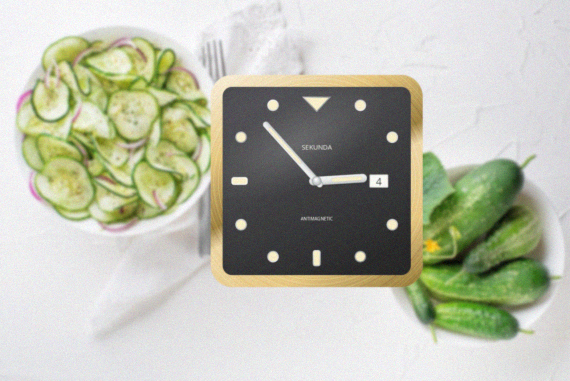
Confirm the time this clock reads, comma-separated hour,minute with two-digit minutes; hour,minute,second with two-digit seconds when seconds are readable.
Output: 2,53
